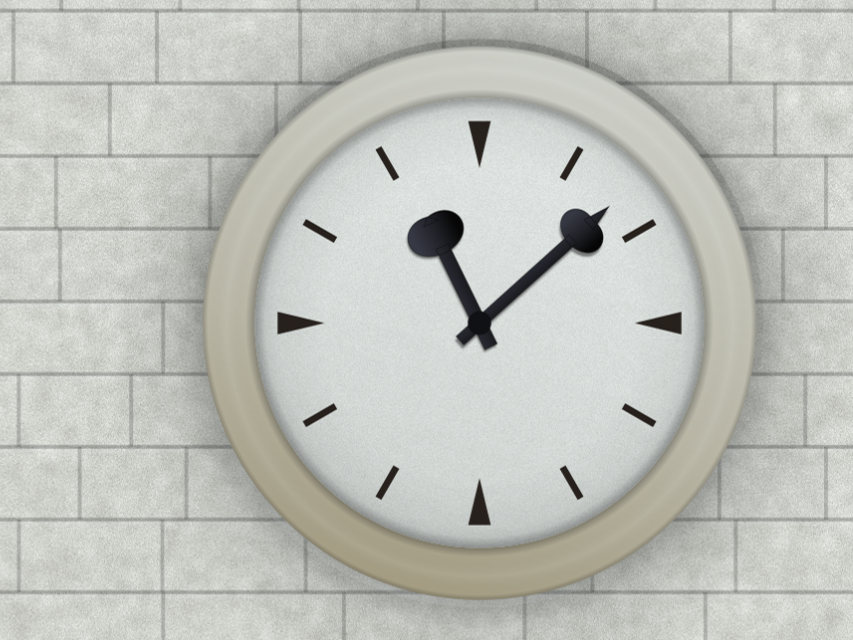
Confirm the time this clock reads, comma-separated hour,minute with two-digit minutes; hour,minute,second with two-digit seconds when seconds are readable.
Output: 11,08
